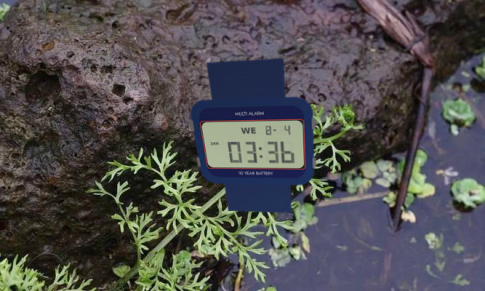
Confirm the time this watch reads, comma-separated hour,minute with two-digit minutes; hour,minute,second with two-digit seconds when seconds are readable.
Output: 3,36
